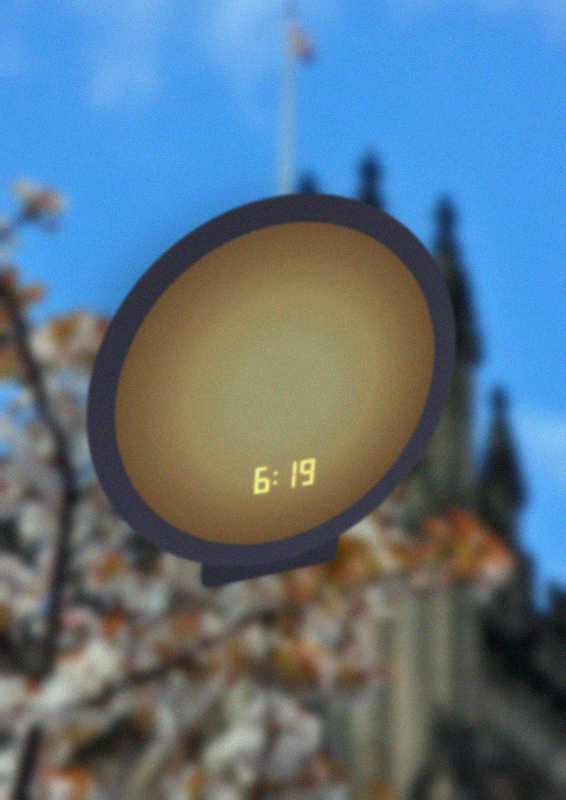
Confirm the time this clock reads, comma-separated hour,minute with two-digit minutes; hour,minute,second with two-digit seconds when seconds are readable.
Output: 6,19
